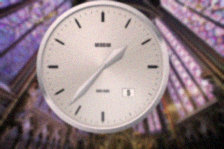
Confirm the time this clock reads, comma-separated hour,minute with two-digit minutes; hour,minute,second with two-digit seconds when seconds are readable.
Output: 1,37
